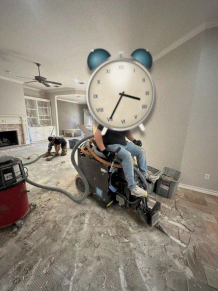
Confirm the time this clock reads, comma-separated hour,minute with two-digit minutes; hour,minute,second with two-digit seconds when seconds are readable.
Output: 3,35
